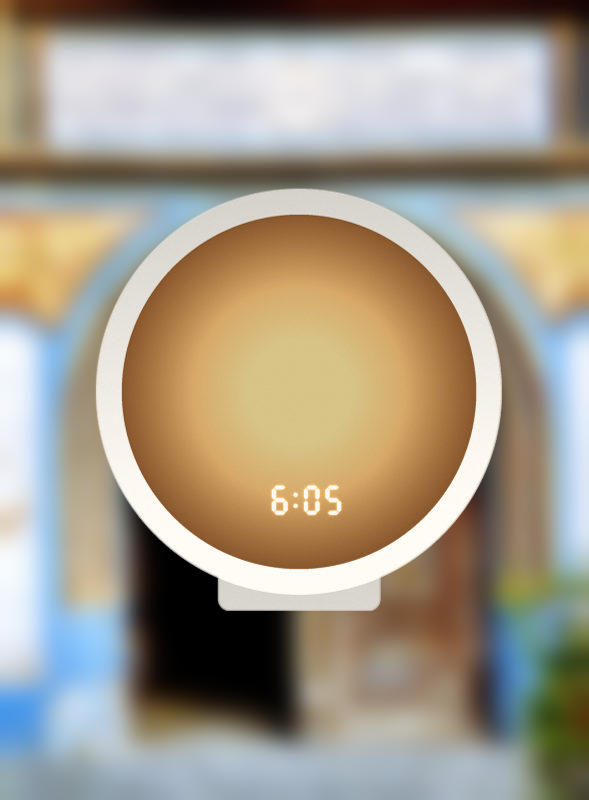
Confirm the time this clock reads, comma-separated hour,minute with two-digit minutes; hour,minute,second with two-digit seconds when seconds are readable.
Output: 6,05
